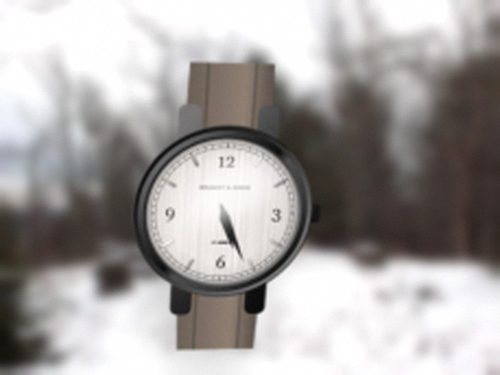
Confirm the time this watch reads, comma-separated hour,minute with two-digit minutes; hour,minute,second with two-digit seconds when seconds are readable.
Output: 5,26
